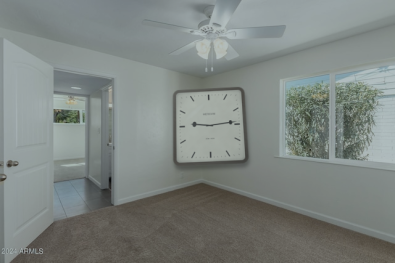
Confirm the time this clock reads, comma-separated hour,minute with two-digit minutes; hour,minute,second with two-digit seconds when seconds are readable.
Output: 9,14
